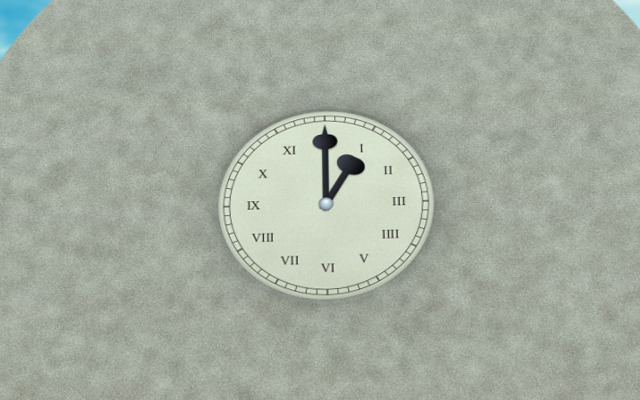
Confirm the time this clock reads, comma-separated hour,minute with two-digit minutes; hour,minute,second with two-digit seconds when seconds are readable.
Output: 1,00
